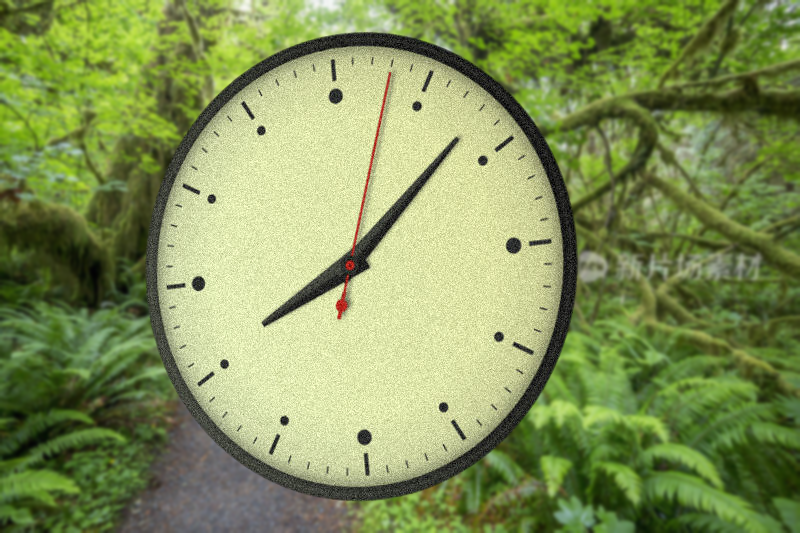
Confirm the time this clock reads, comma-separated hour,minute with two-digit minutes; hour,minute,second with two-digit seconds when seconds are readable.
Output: 8,08,03
